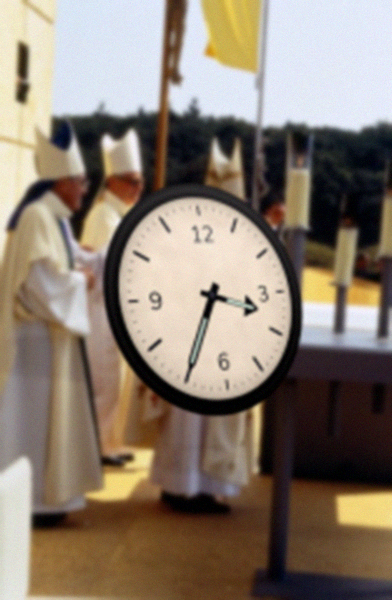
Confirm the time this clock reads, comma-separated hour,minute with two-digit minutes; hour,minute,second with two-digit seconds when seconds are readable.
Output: 3,35
